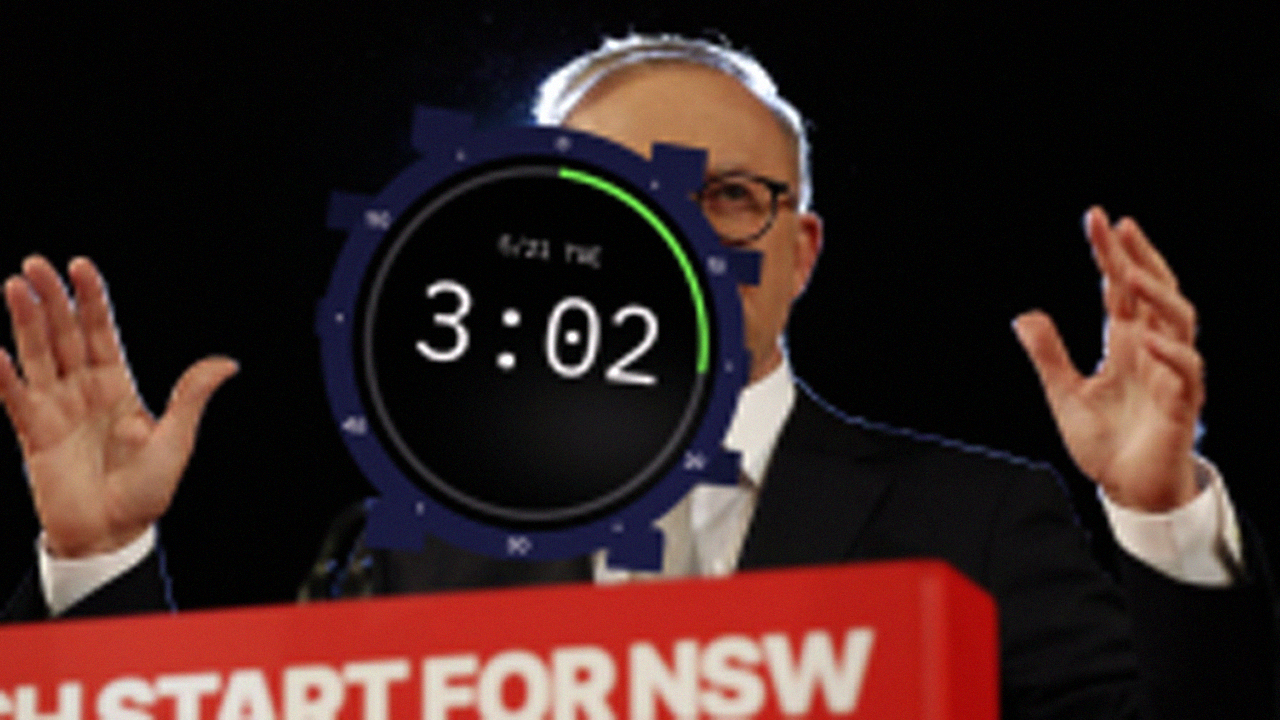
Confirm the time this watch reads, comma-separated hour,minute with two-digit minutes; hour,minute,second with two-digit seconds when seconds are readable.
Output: 3,02
